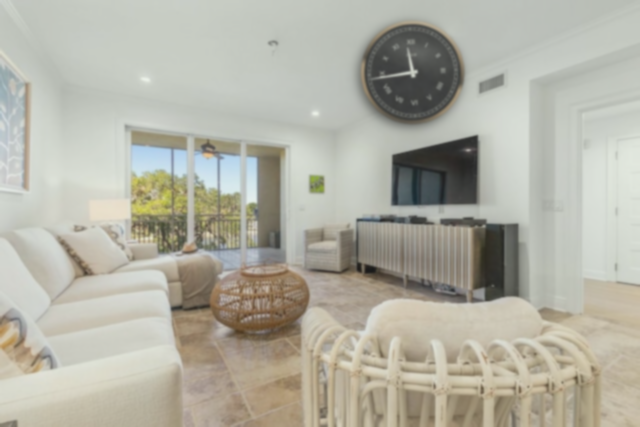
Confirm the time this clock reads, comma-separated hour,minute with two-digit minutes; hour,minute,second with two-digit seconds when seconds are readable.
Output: 11,44
